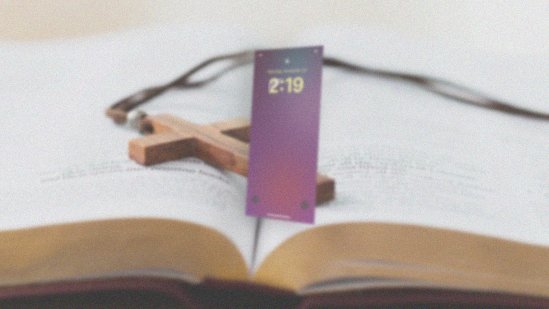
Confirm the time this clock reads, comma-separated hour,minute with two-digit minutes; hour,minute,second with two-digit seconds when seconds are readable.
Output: 2,19
